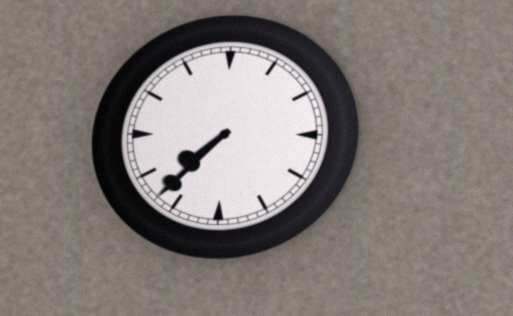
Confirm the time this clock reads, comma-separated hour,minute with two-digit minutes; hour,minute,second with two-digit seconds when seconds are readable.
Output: 7,37
